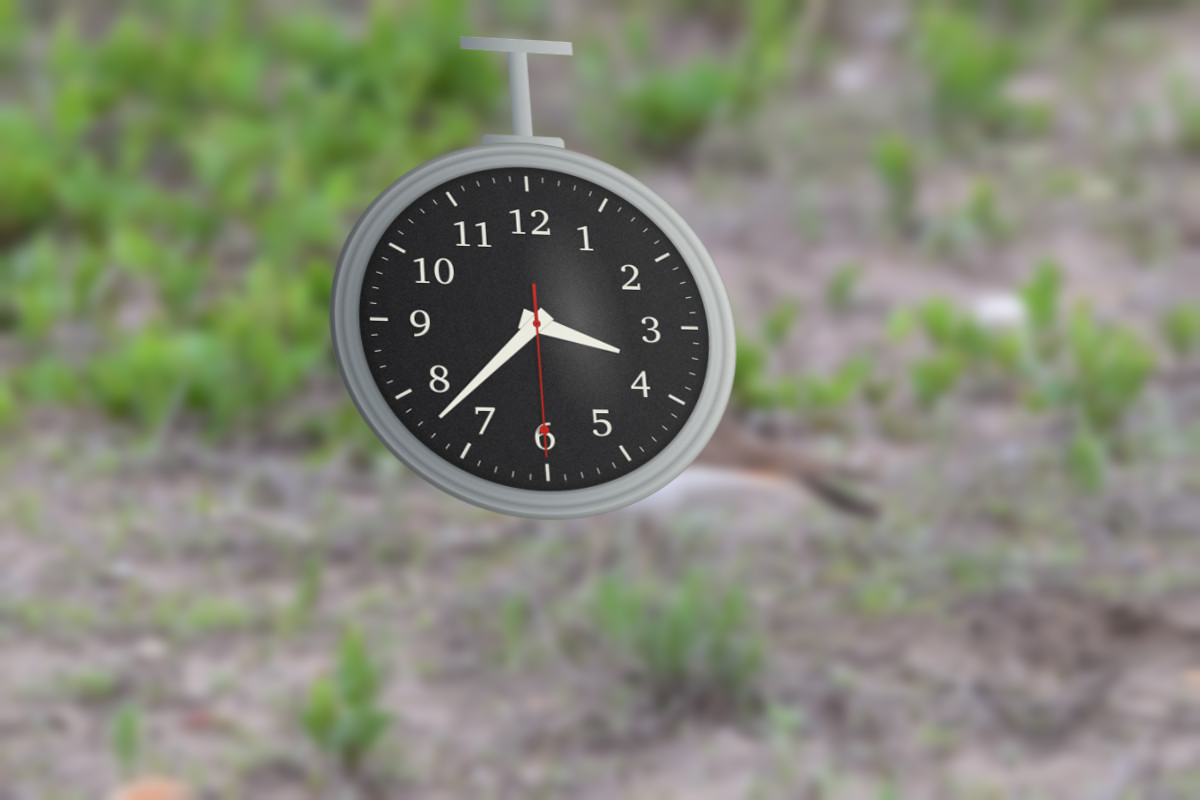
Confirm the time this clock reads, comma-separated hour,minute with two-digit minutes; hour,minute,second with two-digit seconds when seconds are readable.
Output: 3,37,30
